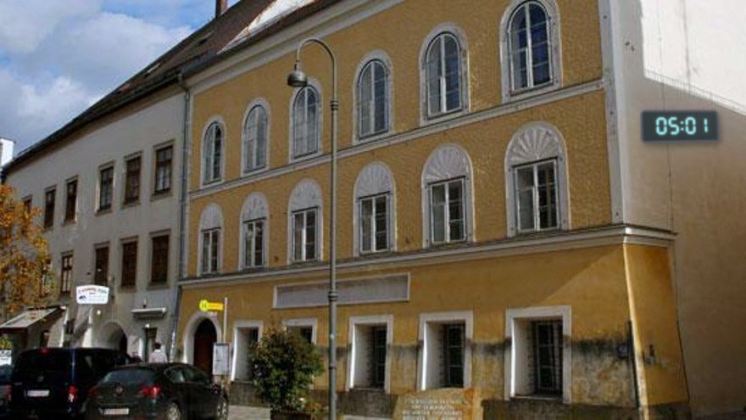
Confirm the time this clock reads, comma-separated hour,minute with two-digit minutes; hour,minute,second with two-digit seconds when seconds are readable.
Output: 5,01
